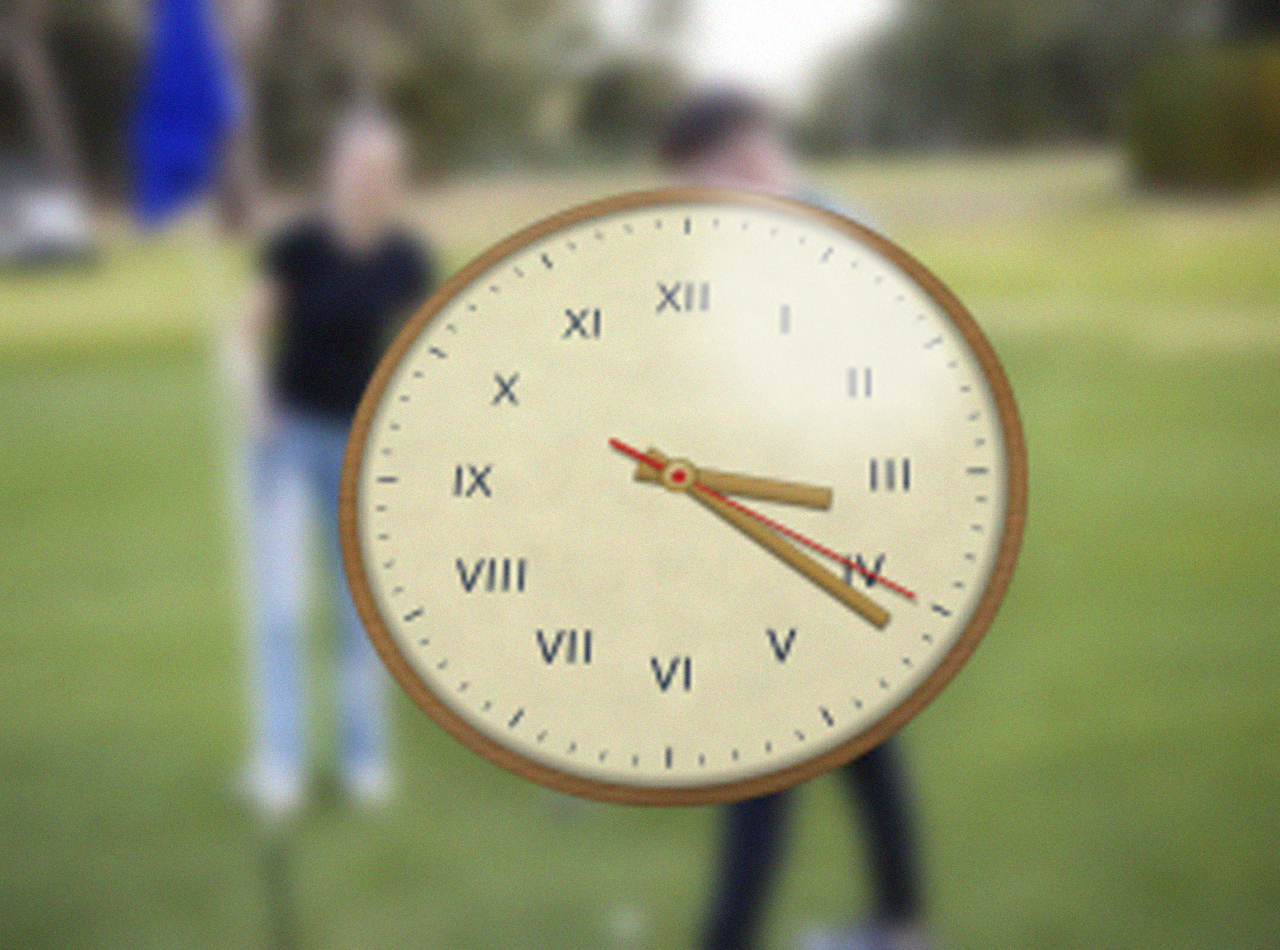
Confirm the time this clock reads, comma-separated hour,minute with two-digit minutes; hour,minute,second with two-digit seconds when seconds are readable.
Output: 3,21,20
